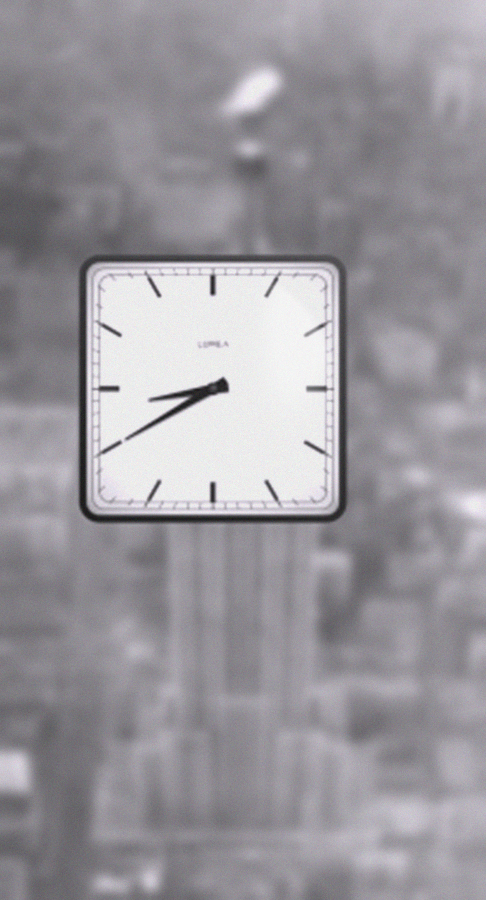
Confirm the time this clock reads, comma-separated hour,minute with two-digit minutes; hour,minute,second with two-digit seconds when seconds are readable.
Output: 8,40
